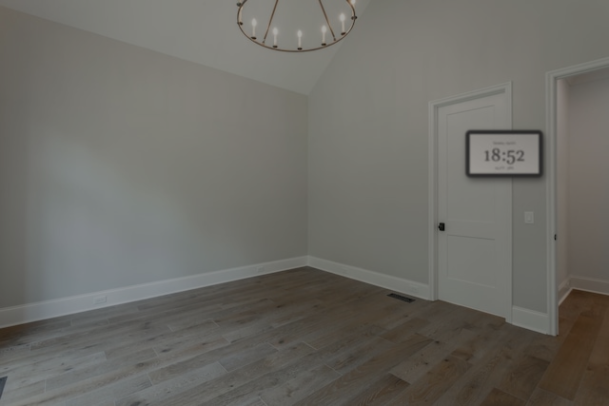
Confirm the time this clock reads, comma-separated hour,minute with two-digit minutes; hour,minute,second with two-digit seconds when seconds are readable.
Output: 18,52
